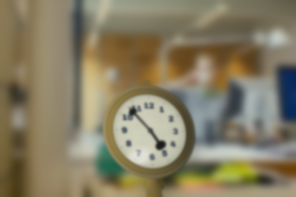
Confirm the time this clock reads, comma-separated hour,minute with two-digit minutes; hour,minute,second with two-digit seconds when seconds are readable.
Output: 4,53
